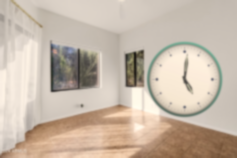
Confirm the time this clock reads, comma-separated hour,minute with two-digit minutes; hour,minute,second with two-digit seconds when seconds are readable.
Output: 5,01
